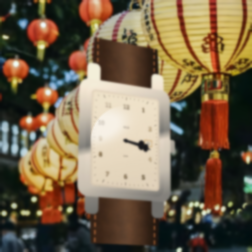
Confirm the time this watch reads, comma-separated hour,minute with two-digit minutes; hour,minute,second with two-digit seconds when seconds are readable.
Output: 3,17
